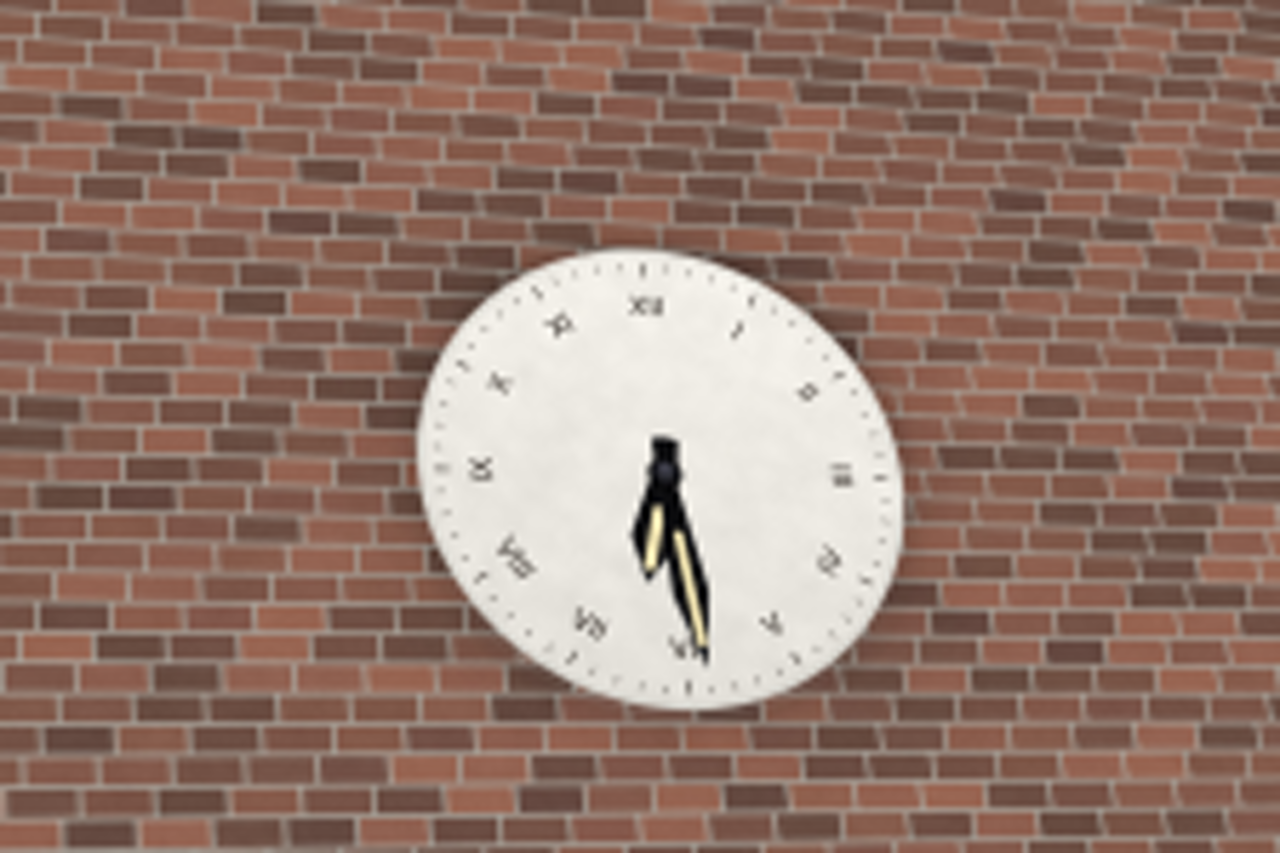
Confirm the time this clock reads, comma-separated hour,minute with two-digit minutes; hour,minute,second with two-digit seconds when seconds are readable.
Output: 6,29
